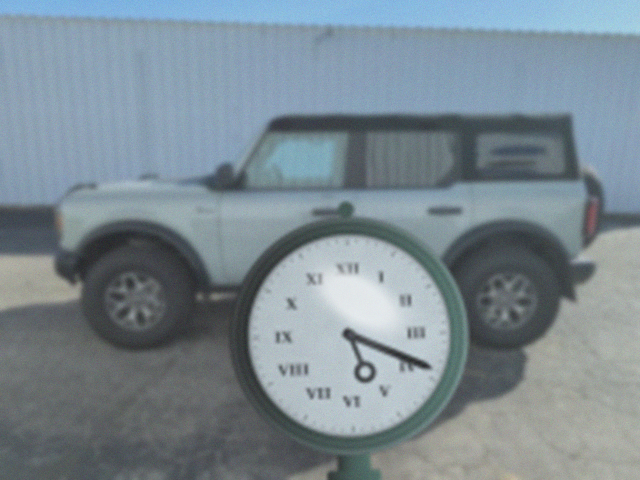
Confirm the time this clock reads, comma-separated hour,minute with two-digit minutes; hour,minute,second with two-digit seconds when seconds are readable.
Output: 5,19
